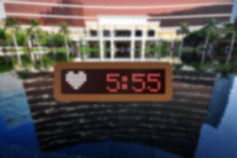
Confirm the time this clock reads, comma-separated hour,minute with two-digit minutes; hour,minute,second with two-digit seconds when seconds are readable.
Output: 5,55
